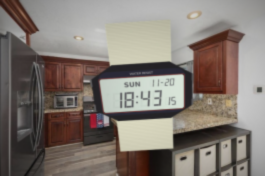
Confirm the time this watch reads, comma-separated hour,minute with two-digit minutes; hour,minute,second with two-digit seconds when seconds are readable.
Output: 18,43
